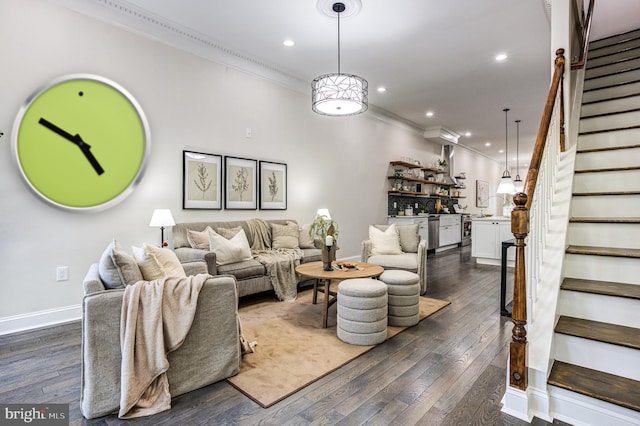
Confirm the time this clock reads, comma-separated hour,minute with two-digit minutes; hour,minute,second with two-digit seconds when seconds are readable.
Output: 4,50
